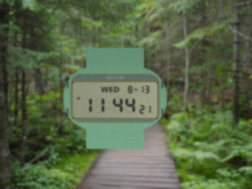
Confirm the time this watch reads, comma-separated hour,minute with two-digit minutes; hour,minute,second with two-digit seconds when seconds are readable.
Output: 11,44
